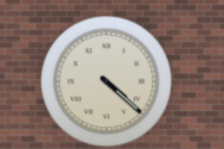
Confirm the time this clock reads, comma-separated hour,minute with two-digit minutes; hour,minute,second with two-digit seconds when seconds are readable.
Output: 4,22
